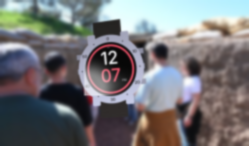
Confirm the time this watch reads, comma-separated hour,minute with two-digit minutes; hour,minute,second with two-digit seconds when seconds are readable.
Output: 12,07
